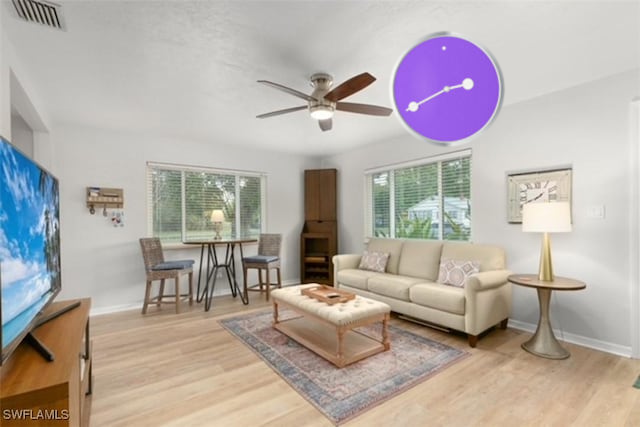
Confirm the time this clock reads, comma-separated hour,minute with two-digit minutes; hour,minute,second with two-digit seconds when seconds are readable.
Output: 2,41
